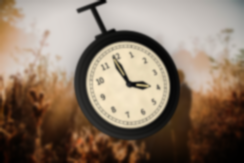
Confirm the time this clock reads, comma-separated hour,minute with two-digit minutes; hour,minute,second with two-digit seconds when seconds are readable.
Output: 3,59
